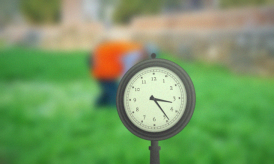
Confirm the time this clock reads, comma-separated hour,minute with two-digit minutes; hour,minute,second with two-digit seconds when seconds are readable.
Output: 3,24
